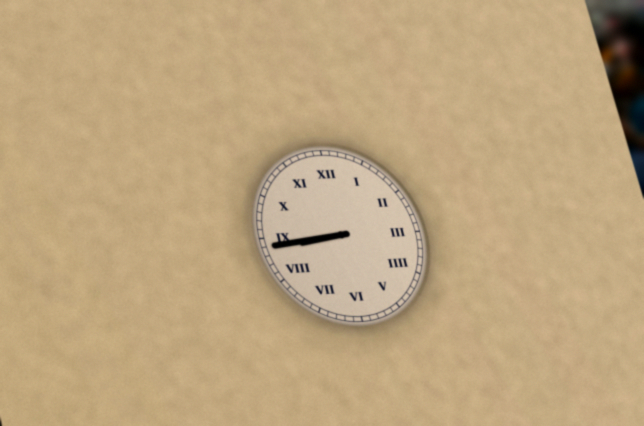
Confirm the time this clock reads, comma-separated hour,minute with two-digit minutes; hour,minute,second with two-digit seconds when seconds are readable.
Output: 8,44
